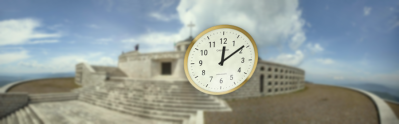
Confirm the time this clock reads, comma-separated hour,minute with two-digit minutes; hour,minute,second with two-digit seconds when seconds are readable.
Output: 12,09
